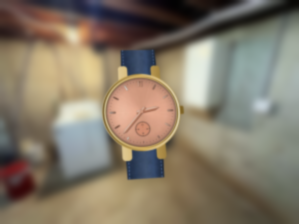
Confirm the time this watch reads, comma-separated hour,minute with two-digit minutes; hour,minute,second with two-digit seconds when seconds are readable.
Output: 2,37
